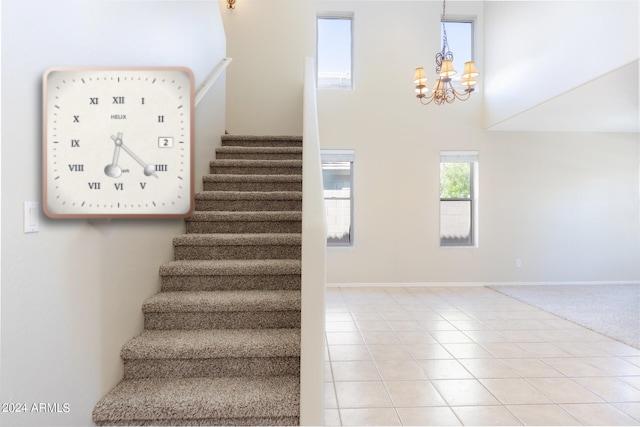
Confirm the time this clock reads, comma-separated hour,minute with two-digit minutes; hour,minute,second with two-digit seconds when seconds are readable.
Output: 6,22
